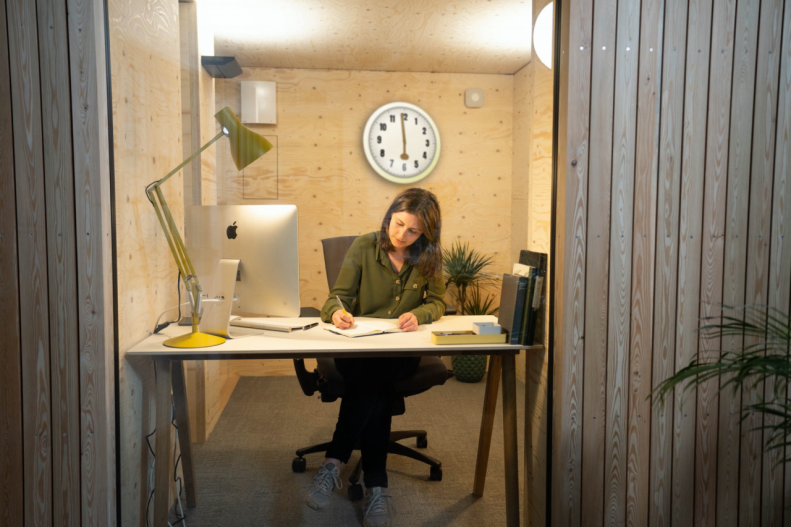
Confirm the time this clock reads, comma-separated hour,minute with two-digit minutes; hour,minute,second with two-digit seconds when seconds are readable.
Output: 5,59
